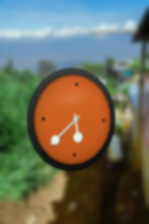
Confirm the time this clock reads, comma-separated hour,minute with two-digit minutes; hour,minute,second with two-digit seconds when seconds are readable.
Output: 5,38
